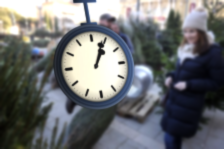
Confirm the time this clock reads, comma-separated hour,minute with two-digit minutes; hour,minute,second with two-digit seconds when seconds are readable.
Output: 1,04
